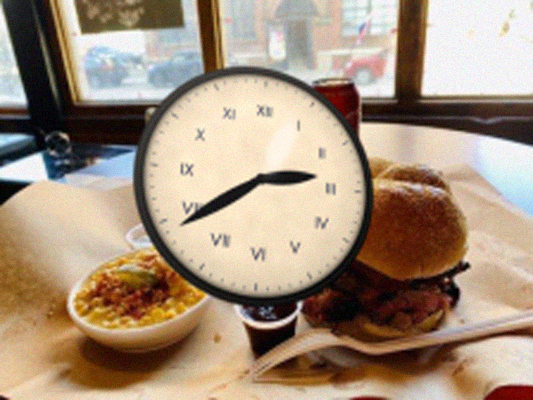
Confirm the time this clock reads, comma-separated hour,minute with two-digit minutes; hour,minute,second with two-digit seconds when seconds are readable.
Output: 2,39
